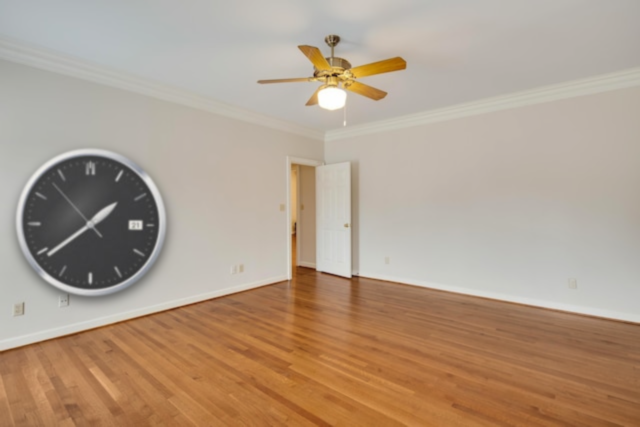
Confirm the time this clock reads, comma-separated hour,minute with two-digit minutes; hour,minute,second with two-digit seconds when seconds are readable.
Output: 1,38,53
